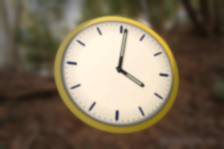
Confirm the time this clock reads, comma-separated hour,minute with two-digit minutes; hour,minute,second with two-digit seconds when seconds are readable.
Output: 4,01
